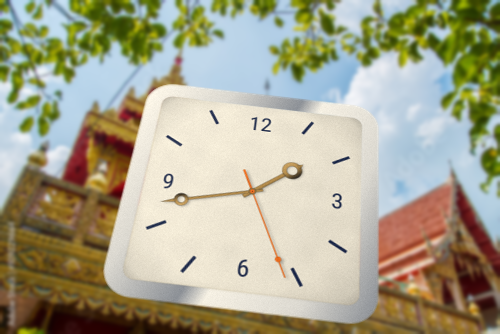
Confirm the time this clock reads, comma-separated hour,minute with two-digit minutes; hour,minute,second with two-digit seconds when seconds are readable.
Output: 1,42,26
